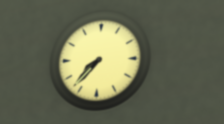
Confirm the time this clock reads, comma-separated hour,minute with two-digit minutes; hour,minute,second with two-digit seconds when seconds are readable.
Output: 7,37
